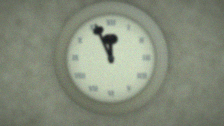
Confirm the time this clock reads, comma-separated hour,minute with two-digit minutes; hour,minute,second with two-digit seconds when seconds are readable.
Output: 11,56
